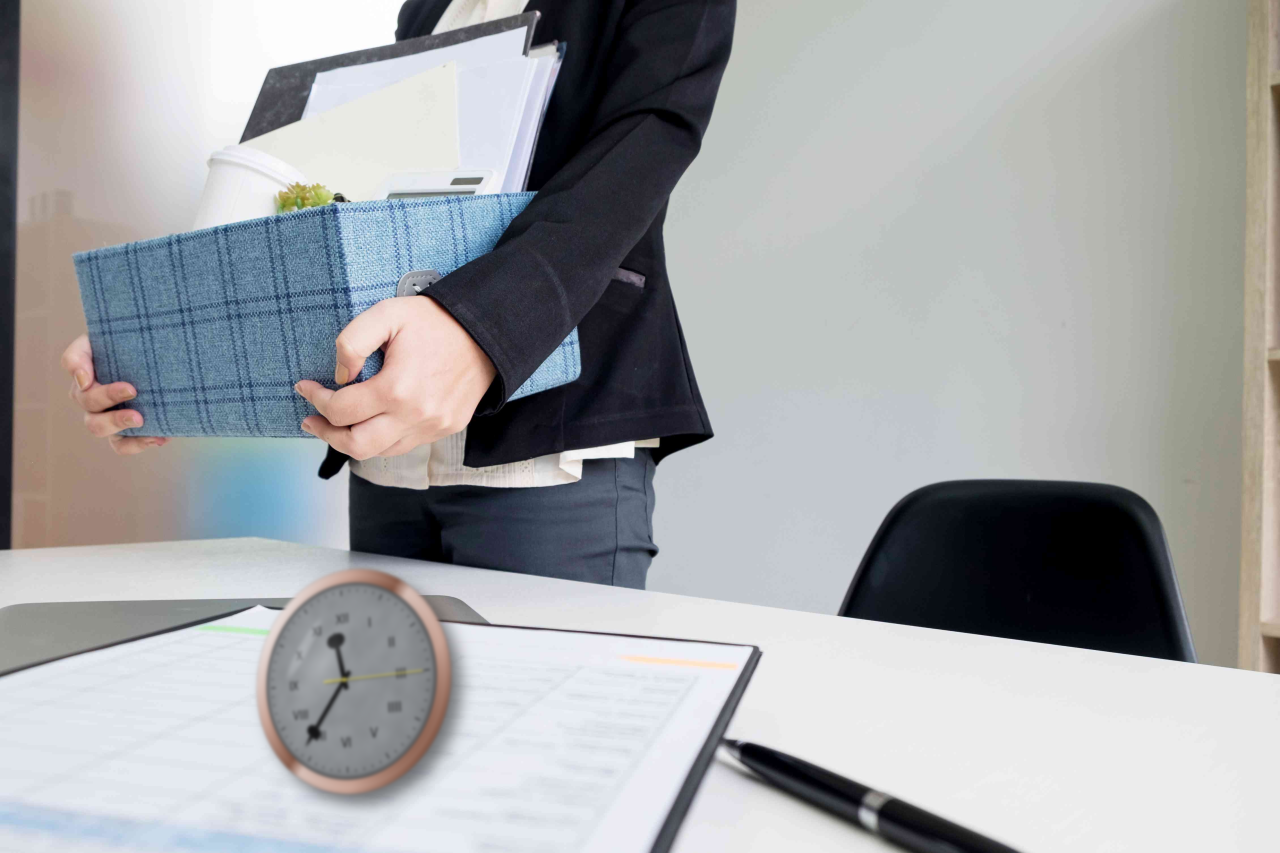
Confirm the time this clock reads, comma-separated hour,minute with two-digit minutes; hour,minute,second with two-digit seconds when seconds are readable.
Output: 11,36,15
